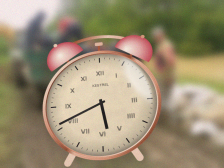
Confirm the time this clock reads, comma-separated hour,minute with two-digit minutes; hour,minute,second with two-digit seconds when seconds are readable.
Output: 5,41
